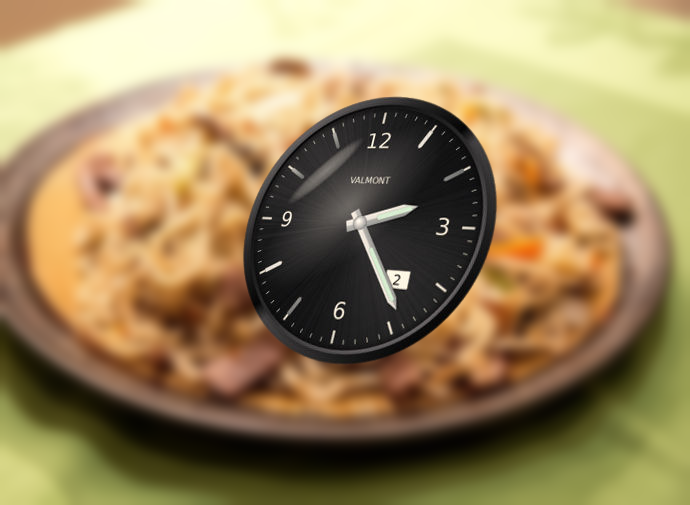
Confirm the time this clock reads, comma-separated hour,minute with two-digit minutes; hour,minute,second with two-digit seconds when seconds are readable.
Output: 2,24
